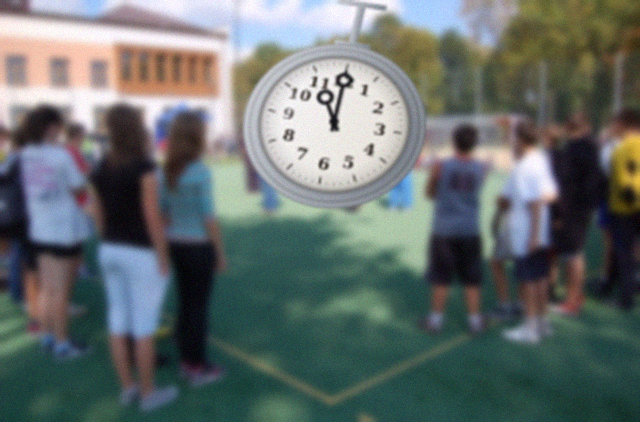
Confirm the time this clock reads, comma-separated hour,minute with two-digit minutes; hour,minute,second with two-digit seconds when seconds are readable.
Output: 11,00
